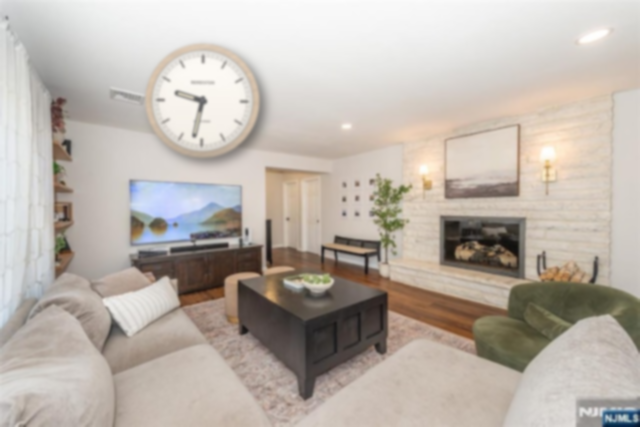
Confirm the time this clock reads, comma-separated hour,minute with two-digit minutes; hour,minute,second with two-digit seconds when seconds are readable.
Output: 9,32
